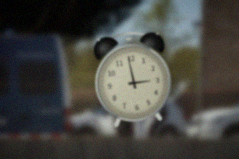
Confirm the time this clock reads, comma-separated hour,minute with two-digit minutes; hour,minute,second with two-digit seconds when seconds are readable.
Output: 2,59
